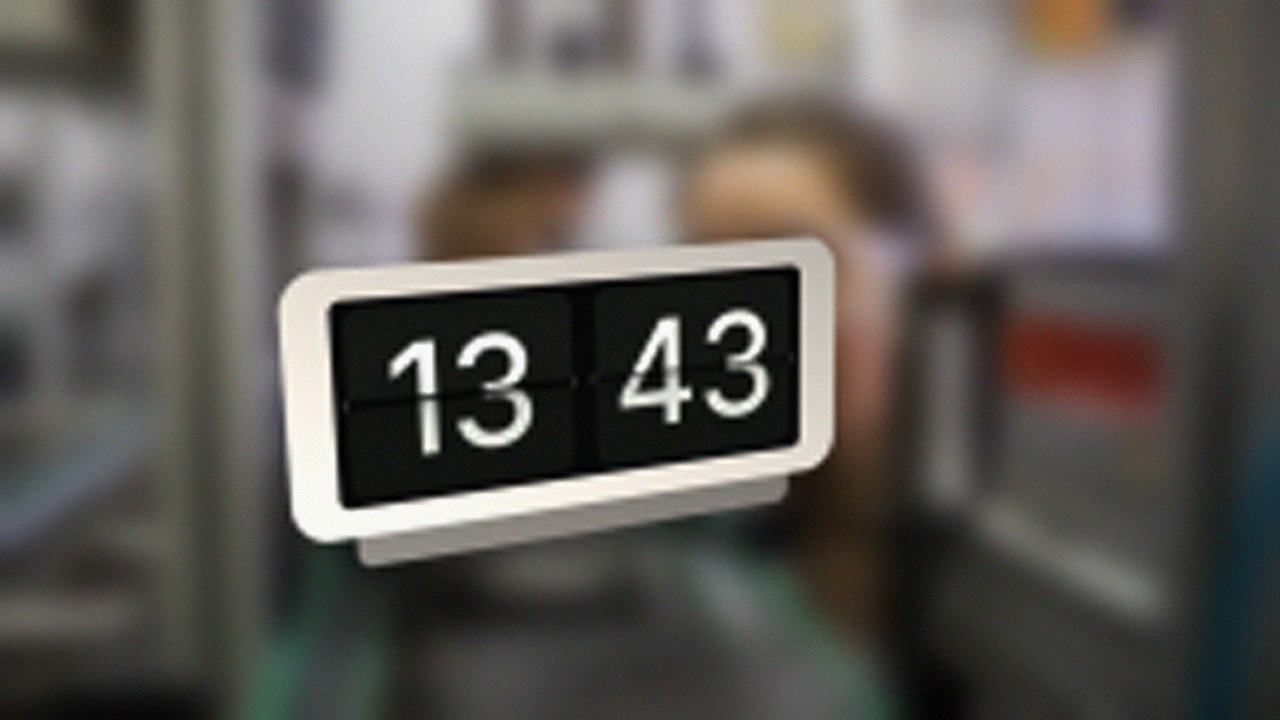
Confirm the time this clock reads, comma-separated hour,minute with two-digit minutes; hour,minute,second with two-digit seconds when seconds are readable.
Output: 13,43
